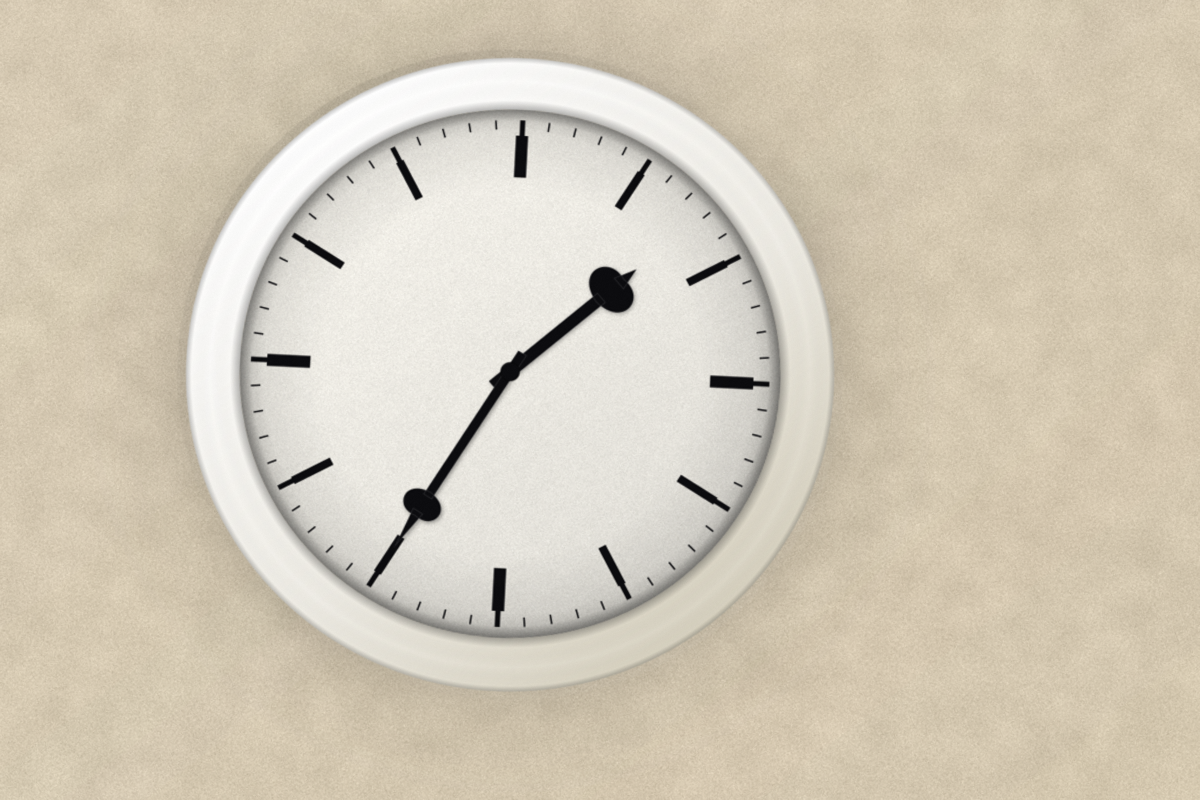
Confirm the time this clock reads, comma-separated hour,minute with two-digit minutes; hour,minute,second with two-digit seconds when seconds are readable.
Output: 1,35
